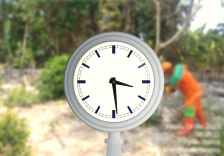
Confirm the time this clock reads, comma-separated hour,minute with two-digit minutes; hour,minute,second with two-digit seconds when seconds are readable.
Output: 3,29
